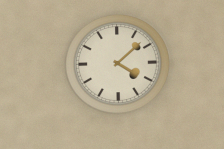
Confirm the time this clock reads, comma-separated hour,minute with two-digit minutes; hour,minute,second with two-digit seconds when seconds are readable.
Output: 4,08
